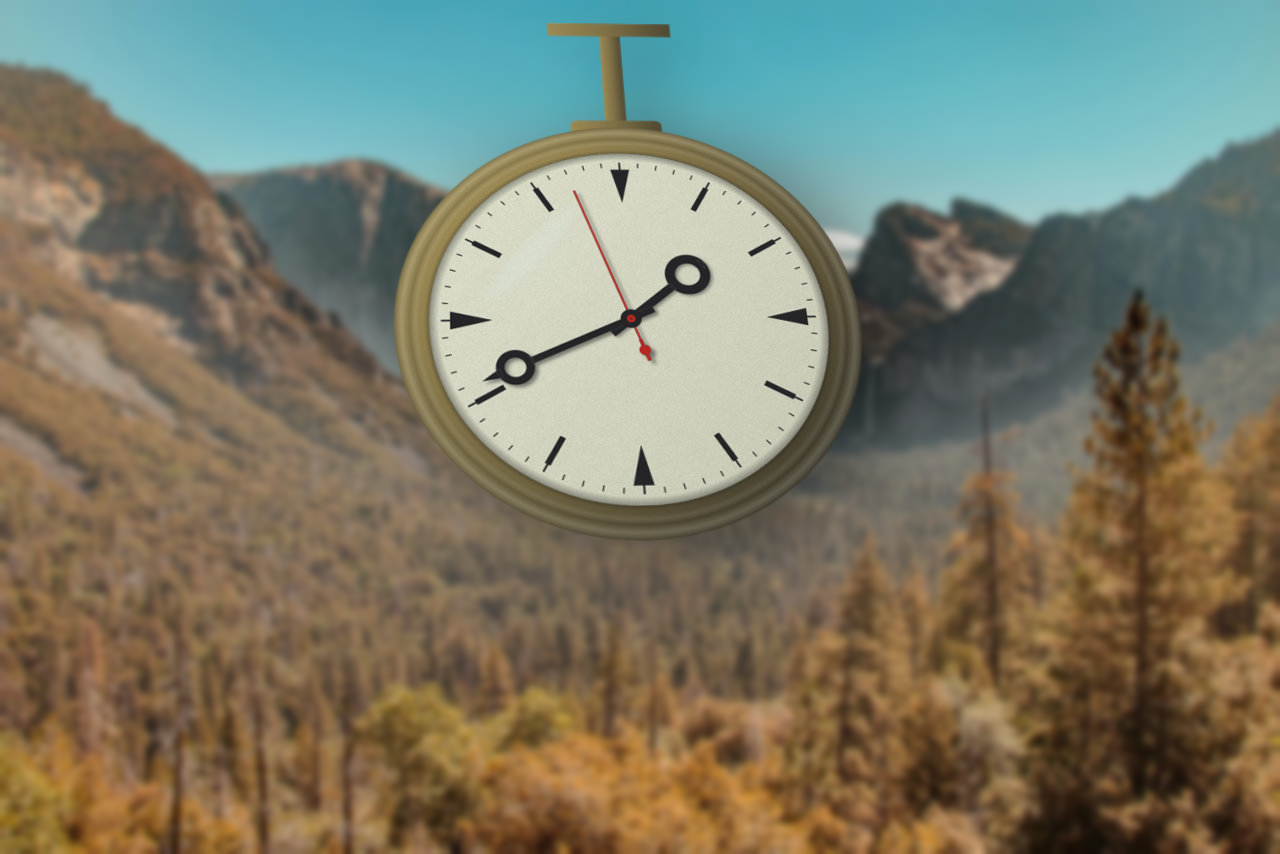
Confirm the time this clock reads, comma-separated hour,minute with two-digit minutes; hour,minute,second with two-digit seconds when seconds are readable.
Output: 1,40,57
